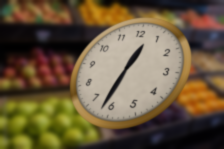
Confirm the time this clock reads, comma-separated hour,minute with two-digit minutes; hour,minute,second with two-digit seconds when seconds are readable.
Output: 12,32
